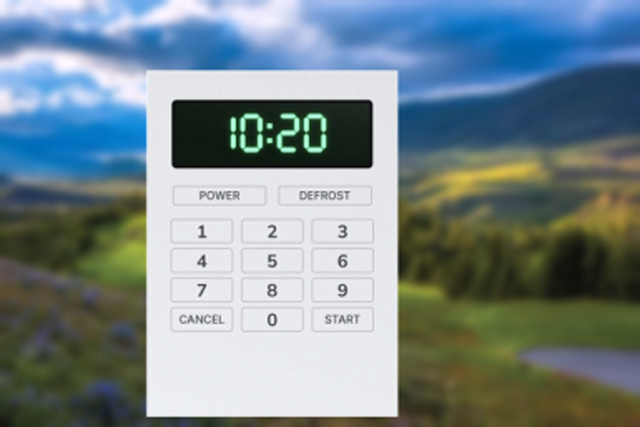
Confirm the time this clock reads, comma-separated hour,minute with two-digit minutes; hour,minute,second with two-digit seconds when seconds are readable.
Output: 10,20
